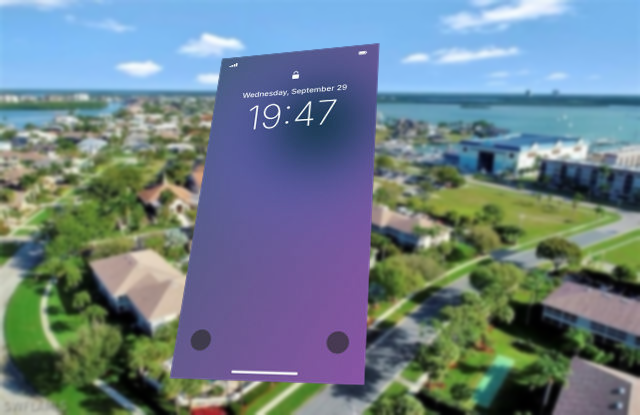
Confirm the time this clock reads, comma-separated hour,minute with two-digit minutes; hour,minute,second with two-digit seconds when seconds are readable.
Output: 19,47
